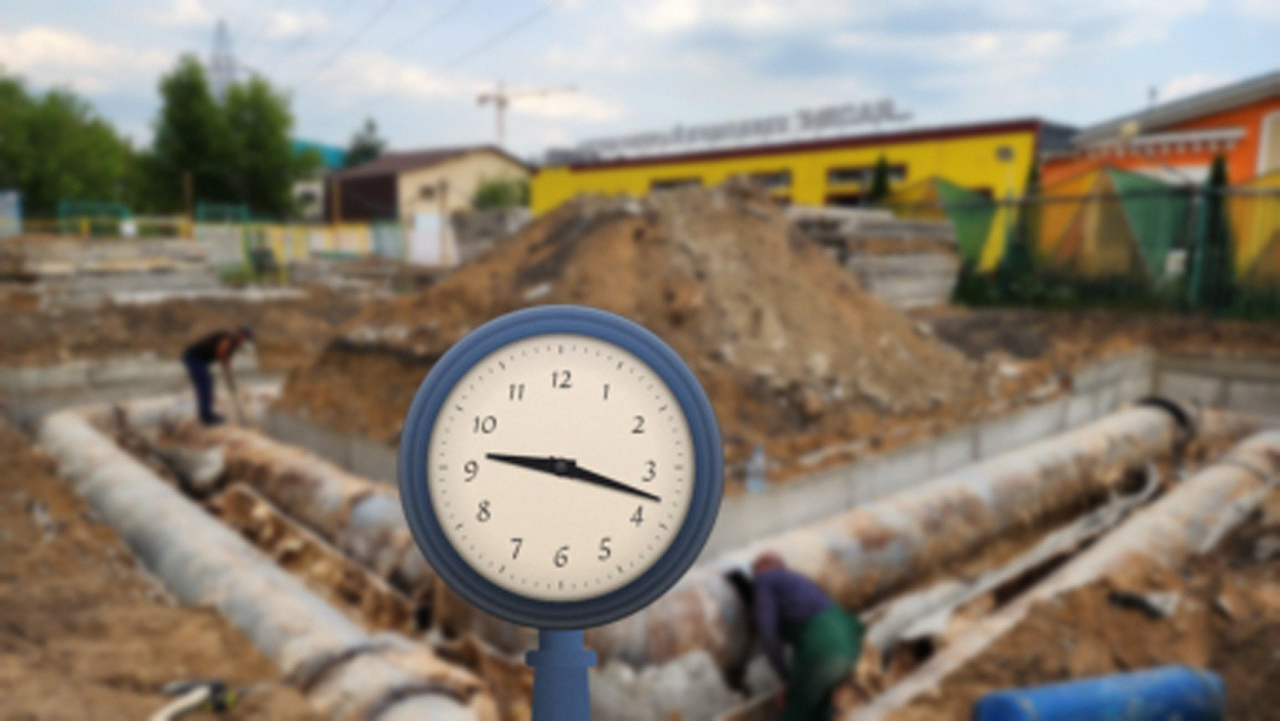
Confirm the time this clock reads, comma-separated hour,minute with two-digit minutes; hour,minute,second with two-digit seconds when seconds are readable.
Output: 9,18
